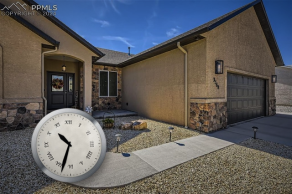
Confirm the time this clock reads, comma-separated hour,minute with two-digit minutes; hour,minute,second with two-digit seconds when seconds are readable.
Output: 10,33
